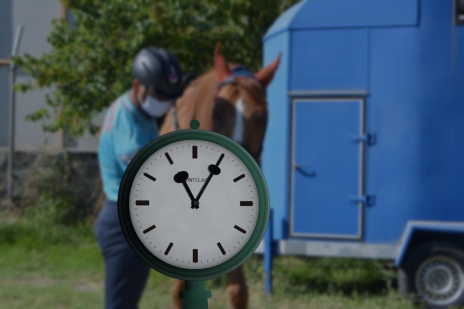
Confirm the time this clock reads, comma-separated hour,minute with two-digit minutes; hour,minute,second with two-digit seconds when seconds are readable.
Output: 11,05
